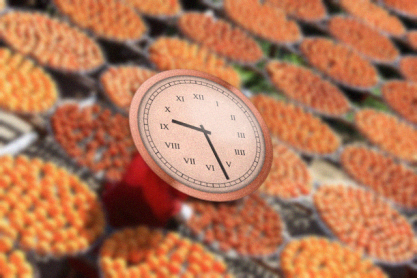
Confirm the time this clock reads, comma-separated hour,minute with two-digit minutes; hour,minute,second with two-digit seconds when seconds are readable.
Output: 9,27
